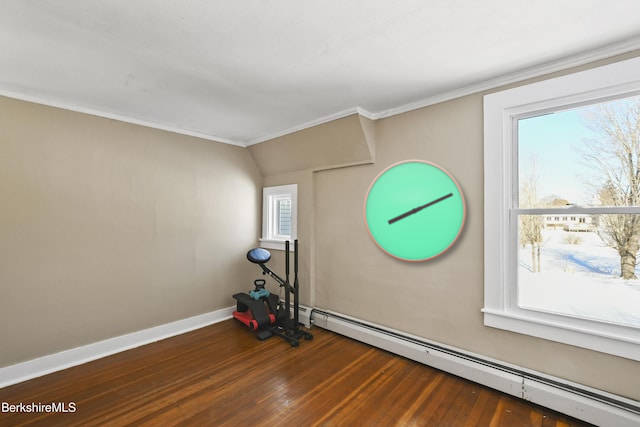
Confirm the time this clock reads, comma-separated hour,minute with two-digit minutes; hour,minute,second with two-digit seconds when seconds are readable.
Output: 8,11
